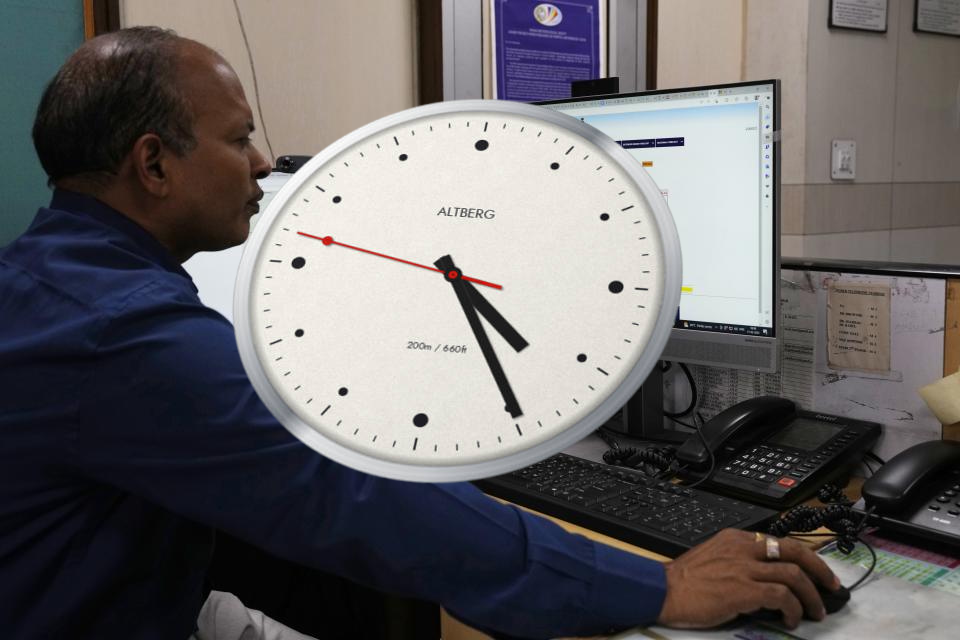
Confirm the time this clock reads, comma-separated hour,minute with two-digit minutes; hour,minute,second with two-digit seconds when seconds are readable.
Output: 4,24,47
